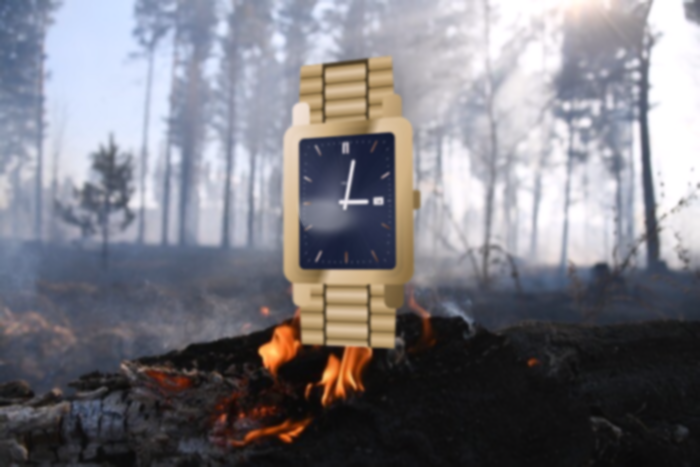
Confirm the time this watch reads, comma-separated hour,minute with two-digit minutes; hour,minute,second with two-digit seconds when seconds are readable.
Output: 3,02
